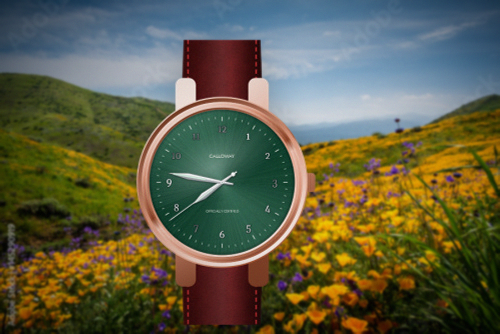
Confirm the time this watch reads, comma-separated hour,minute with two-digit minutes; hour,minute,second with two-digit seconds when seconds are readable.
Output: 7,46,39
